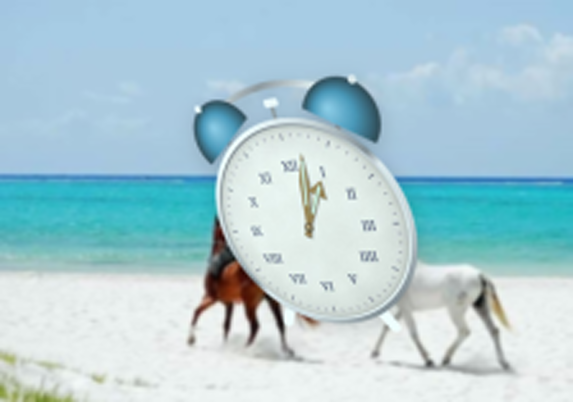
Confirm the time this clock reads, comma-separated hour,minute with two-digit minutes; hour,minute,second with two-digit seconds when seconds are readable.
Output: 1,02
